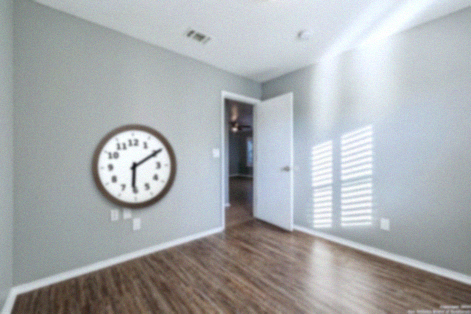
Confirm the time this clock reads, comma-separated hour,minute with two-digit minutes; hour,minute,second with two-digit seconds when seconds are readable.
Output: 6,10
